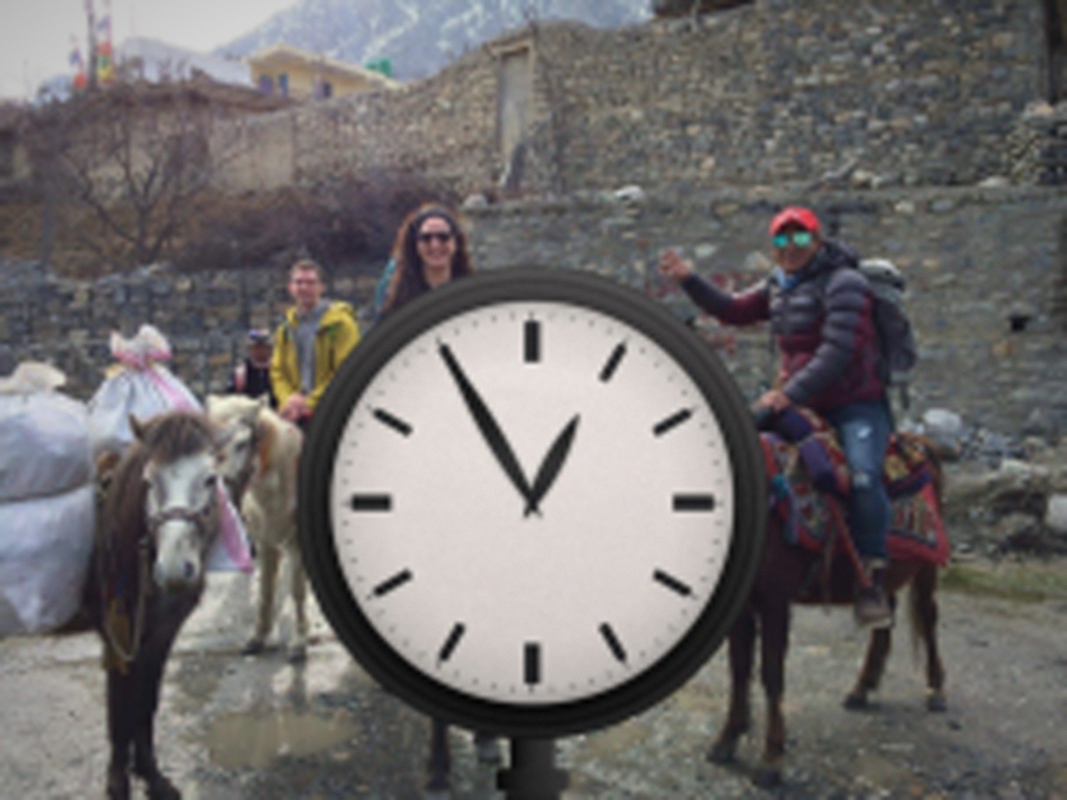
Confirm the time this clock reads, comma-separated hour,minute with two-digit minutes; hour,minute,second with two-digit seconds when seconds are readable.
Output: 12,55
